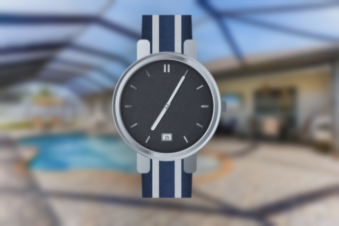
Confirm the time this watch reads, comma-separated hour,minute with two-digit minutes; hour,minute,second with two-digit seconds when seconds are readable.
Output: 7,05
